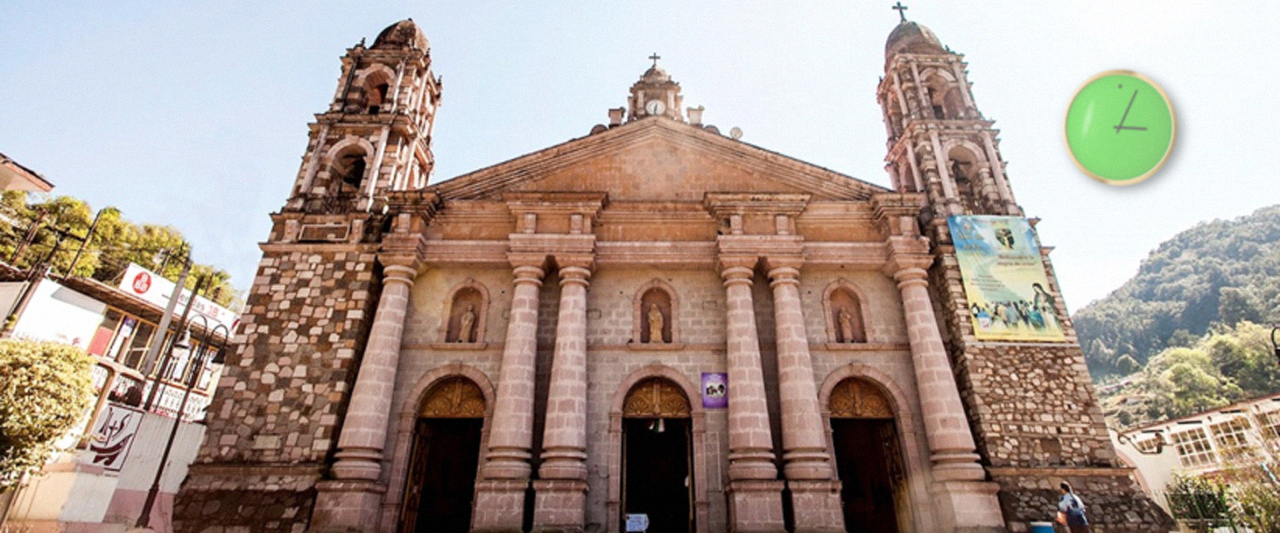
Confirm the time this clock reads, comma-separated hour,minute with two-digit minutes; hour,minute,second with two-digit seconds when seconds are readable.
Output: 3,04
